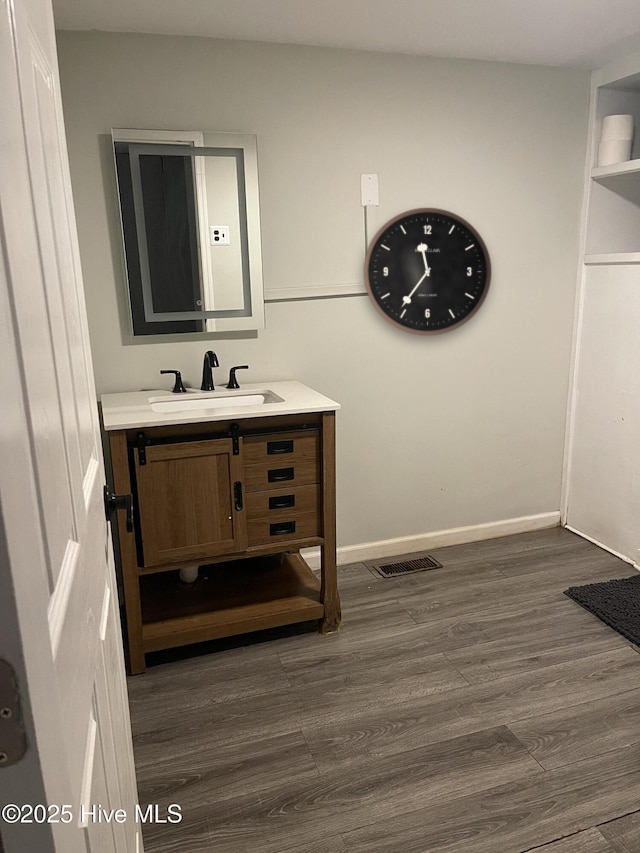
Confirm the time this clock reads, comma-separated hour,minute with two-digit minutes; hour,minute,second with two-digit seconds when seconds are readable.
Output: 11,36
